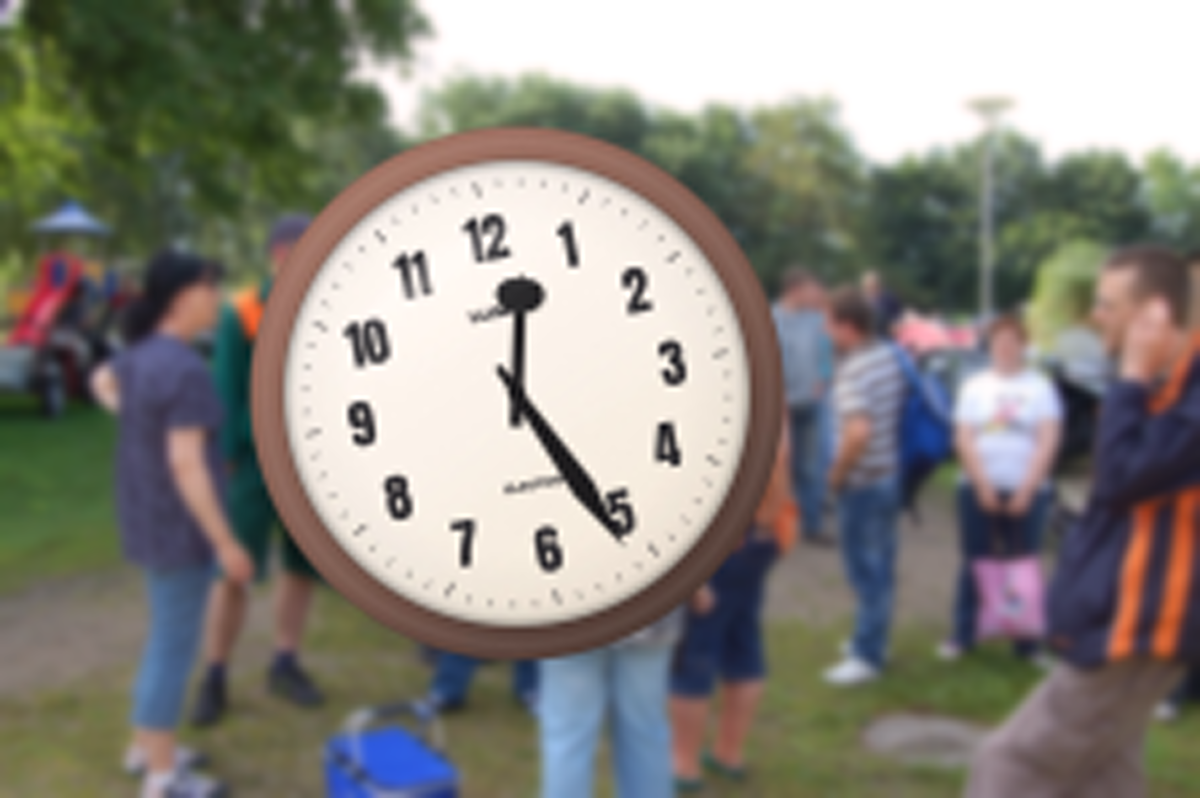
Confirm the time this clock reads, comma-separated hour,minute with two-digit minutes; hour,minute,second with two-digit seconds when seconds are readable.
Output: 12,26
